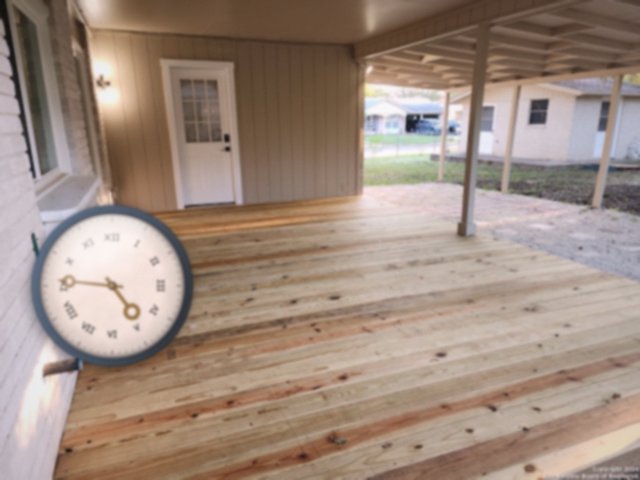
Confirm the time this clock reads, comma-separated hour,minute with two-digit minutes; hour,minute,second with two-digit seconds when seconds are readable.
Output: 4,46
